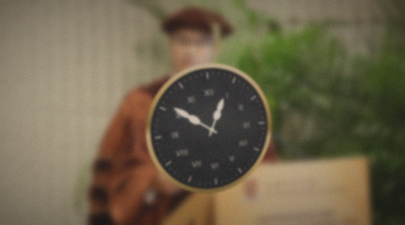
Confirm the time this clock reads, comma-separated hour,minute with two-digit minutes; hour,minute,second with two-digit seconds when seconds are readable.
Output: 12,51
